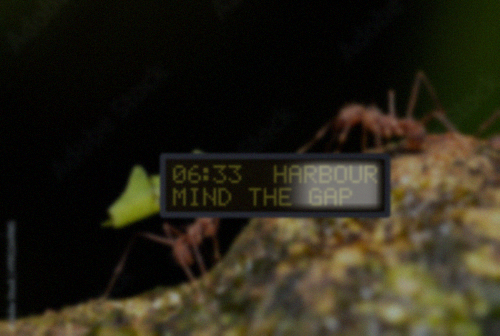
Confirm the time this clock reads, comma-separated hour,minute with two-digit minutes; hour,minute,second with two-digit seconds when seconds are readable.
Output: 6,33
